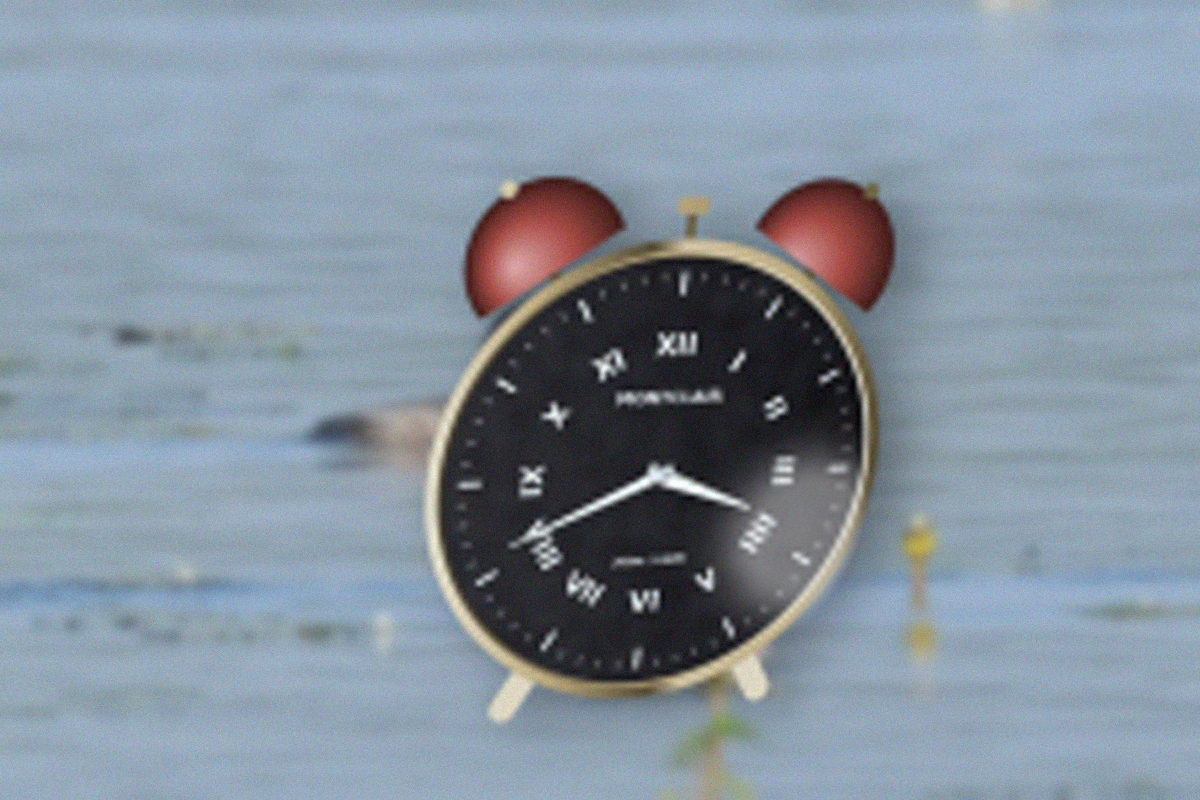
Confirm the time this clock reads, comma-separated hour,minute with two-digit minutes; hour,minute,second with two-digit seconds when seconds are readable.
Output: 3,41
